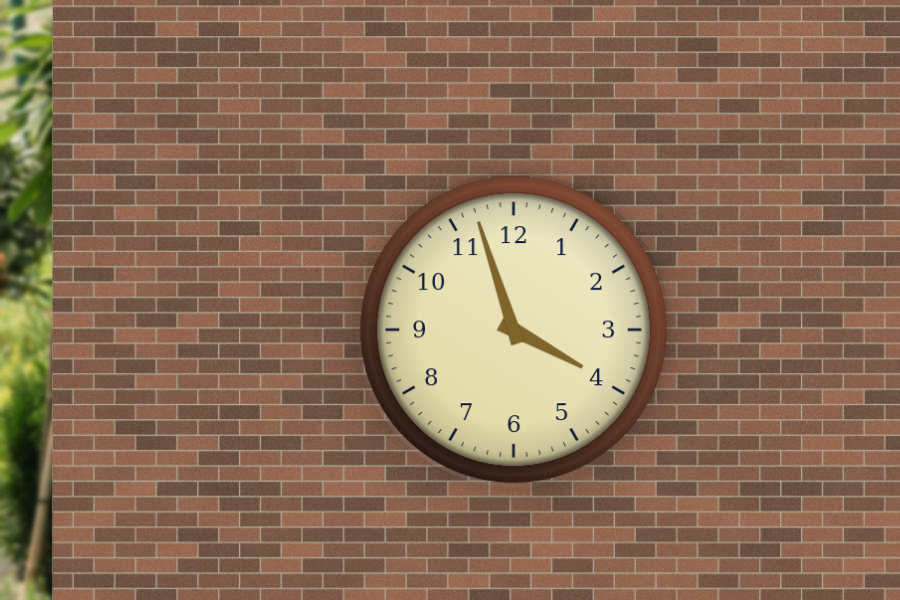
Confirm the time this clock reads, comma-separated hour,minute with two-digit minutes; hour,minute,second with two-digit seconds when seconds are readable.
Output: 3,57
